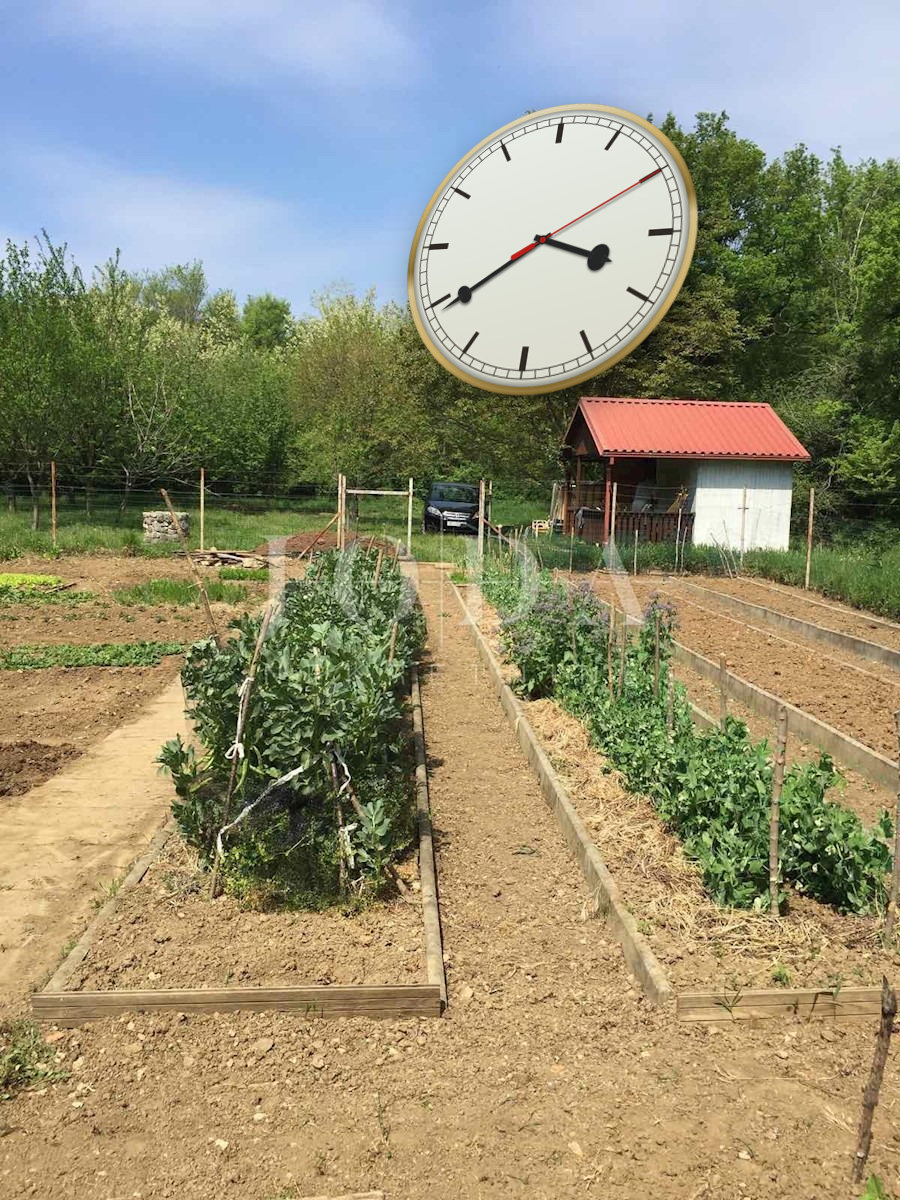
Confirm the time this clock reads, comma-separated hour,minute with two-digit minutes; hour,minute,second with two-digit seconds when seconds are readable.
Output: 3,39,10
